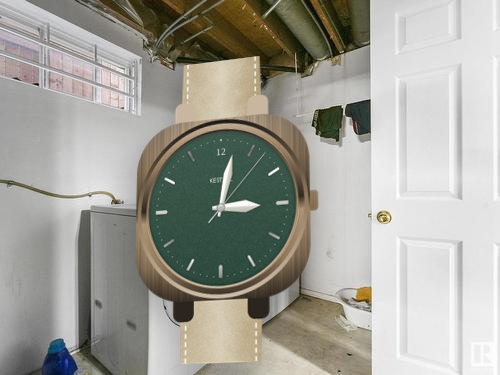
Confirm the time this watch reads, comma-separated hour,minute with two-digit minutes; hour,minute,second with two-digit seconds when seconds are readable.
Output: 3,02,07
